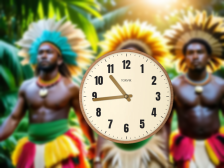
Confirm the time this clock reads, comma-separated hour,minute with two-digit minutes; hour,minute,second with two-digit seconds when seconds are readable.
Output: 10,44
